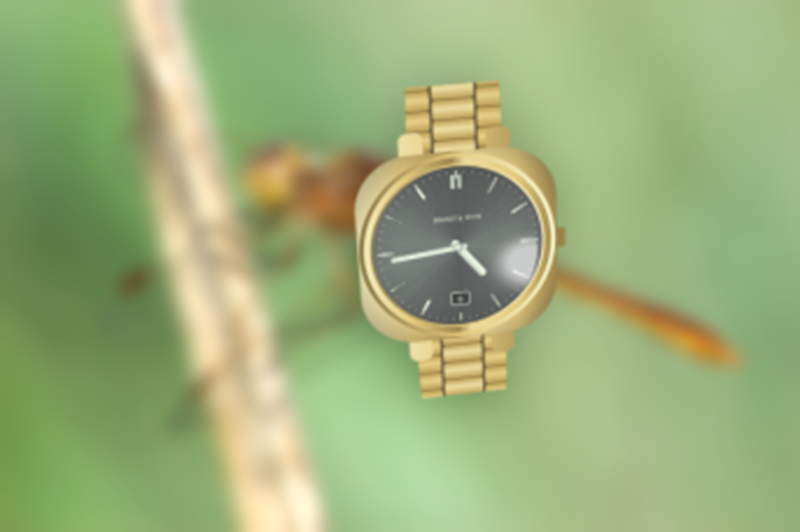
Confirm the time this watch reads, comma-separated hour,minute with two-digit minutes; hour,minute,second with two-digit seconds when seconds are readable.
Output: 4,44
